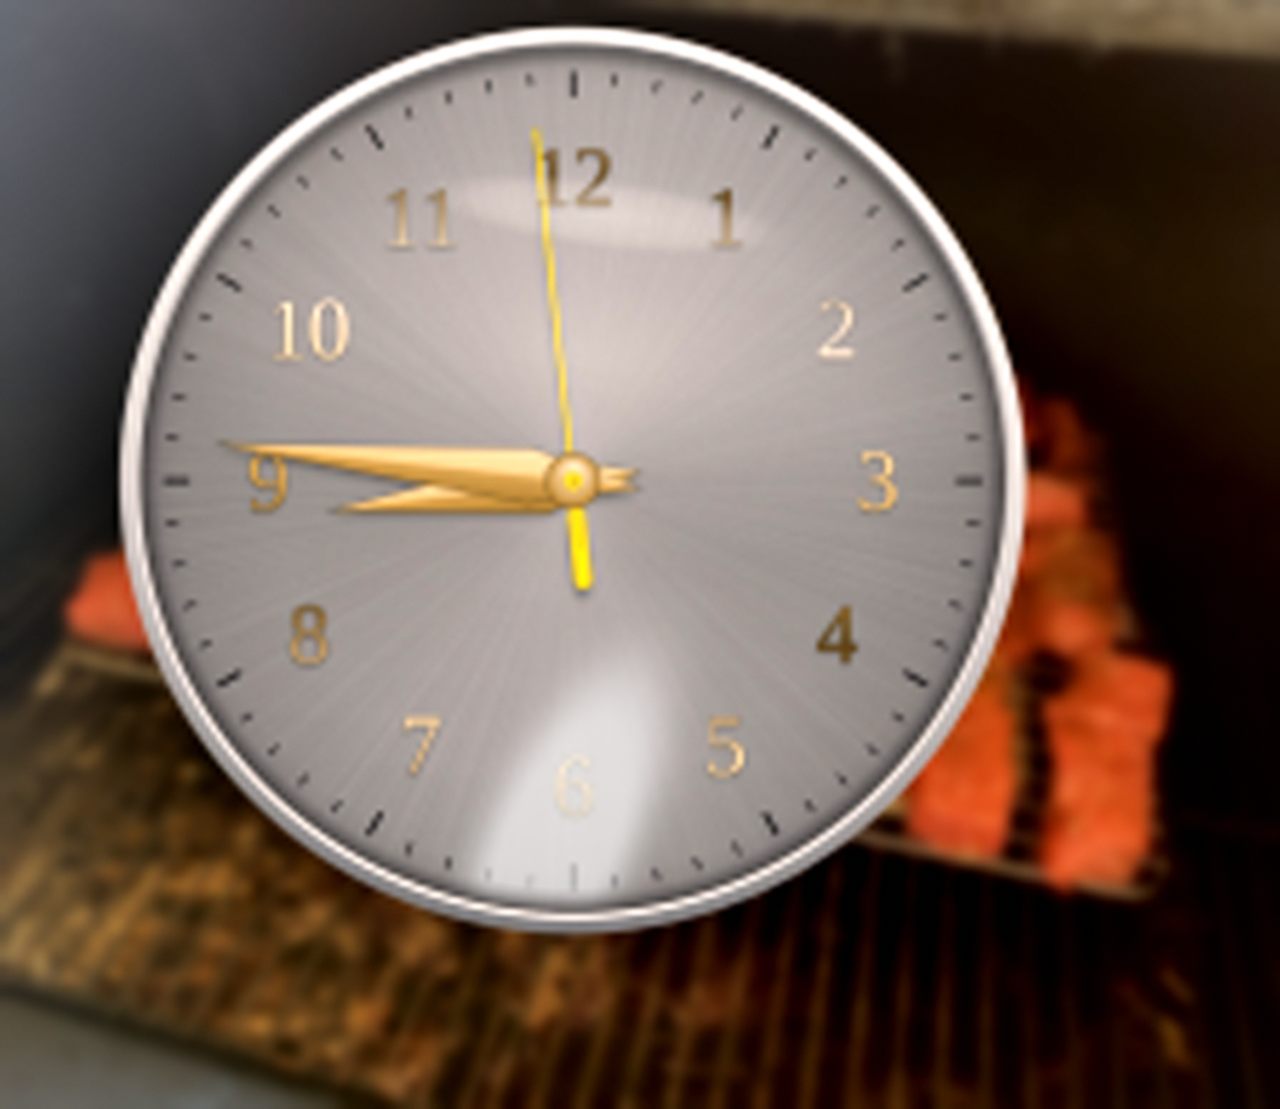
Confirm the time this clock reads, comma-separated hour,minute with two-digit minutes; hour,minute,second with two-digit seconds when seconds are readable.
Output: 8,45,59
